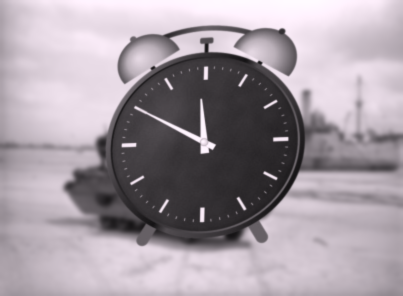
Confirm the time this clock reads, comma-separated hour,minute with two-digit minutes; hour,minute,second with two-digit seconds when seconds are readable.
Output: 11,50
